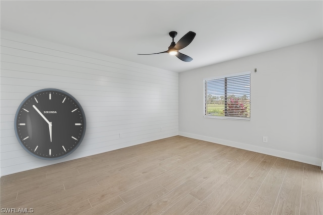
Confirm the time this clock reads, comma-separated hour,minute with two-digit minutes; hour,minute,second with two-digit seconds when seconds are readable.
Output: 5,53
